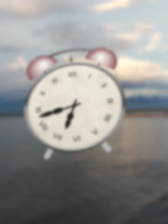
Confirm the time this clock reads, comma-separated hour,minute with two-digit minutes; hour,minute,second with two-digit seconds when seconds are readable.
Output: 6,43
